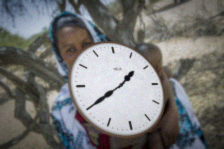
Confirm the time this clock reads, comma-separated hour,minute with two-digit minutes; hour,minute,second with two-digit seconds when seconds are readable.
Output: 1,40
